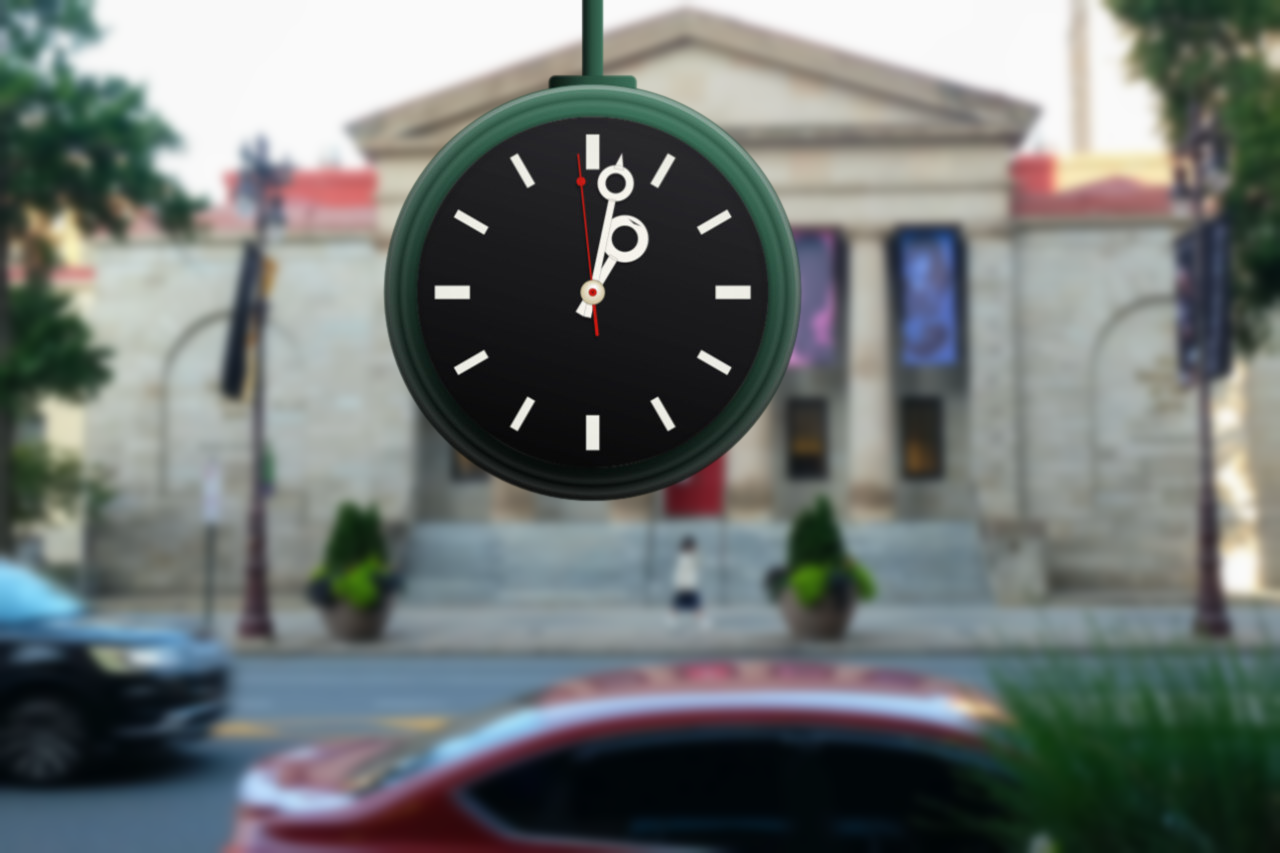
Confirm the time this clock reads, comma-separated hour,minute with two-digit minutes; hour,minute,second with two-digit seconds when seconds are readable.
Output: 1,01,59
